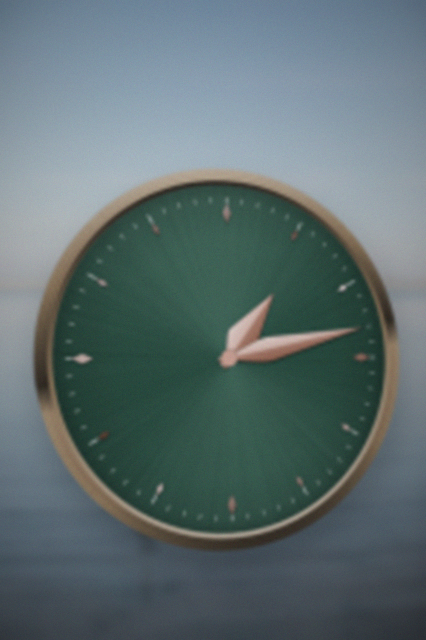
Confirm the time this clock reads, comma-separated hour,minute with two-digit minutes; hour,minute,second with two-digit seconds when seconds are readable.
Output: 1,13
